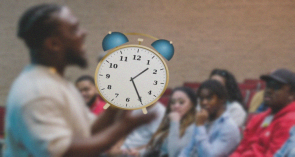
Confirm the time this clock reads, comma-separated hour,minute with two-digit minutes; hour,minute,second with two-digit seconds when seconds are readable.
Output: 1,25
